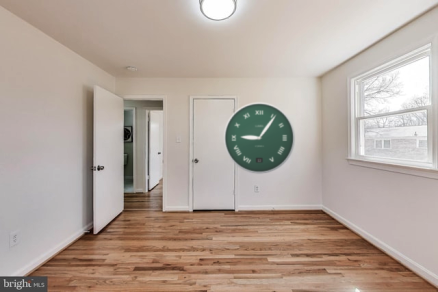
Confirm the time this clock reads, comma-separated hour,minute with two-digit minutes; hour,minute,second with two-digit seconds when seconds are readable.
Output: 9,06
